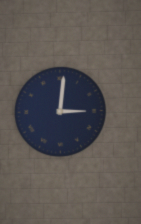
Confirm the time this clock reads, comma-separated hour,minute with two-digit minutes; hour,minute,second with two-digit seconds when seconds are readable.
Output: 3,01
